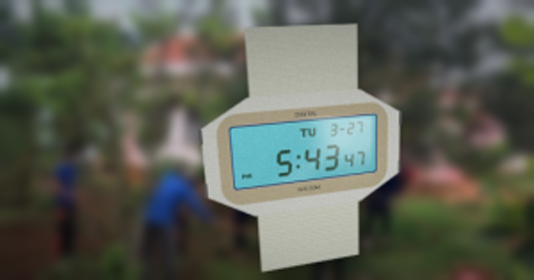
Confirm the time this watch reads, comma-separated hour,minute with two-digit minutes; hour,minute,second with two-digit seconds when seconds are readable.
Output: 5,43,47
